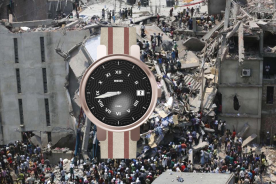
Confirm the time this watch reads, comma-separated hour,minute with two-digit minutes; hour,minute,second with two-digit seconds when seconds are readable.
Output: 8,43
